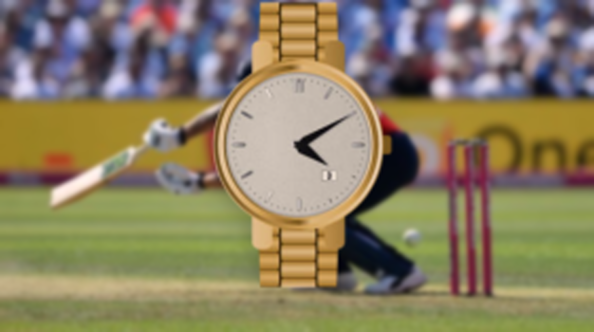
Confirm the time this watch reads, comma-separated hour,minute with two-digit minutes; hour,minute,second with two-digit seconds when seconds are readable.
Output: 4,10
